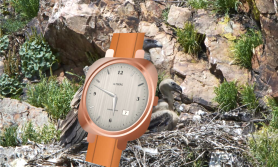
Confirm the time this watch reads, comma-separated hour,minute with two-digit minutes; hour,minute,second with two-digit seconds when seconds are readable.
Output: 5,48
